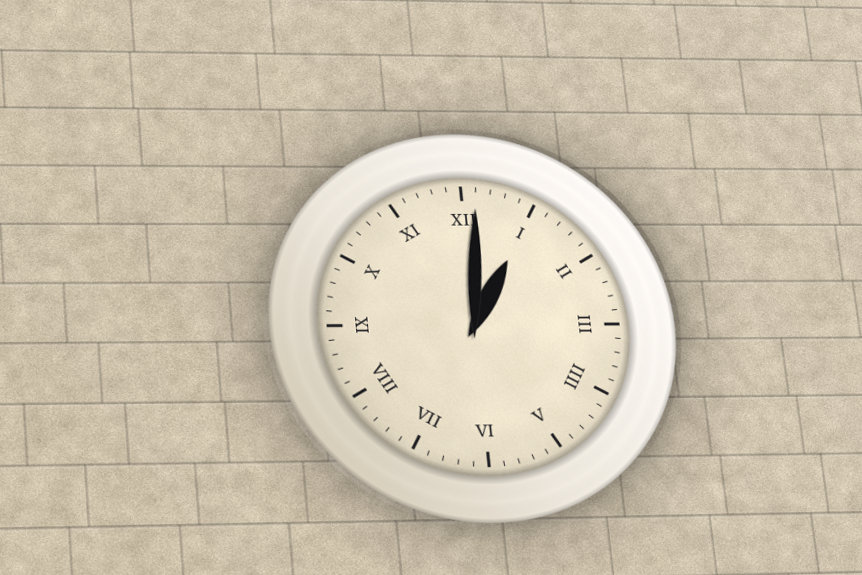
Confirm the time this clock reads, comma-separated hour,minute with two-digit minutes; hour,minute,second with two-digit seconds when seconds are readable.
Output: 1,01
